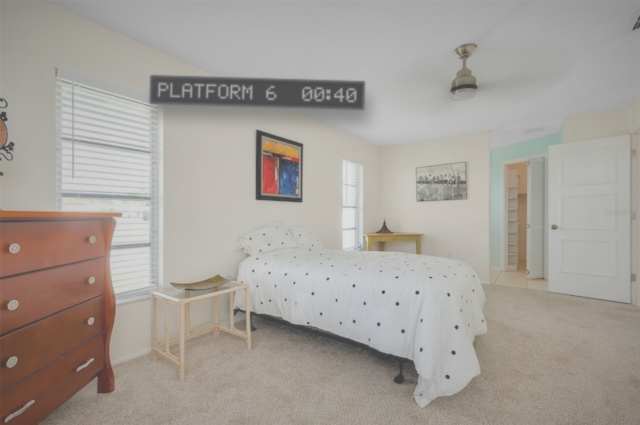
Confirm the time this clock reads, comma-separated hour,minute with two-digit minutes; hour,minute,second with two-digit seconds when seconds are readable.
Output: 0,40
